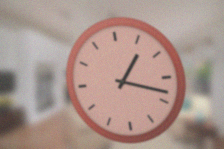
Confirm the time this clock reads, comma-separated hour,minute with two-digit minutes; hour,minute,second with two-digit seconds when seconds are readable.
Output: 1,18
